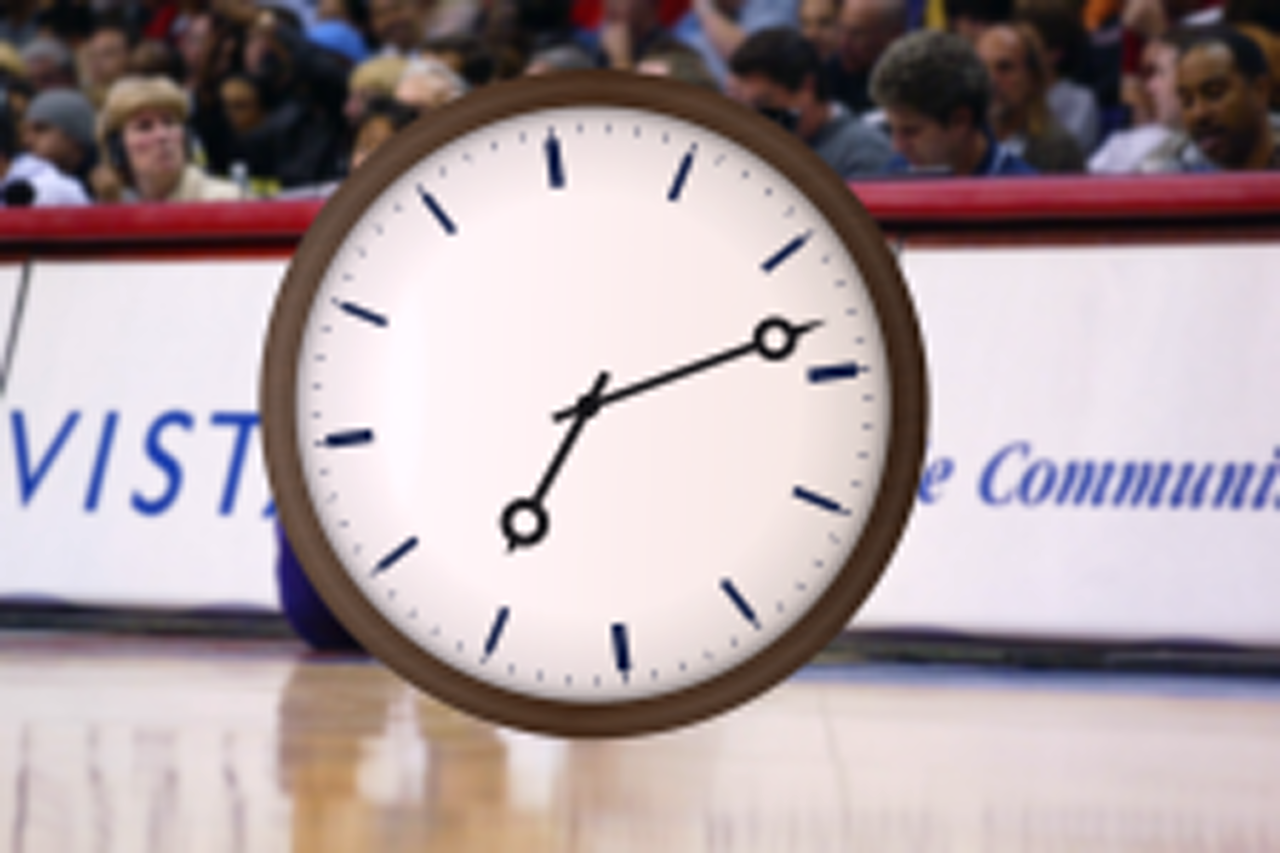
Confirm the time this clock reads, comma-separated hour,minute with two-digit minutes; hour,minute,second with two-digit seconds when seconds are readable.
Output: 7,13
